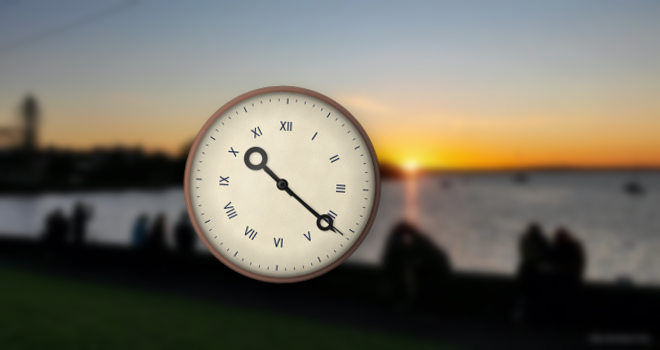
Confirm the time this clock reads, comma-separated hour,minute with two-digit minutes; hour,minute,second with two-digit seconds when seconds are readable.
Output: 10,21,21
